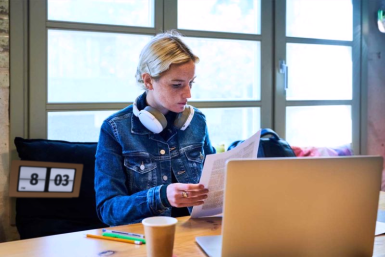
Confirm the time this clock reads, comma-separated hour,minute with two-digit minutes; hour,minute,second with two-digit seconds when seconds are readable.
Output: 8,03
